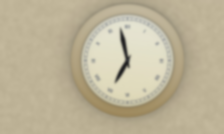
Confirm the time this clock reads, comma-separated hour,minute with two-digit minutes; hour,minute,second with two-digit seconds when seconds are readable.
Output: 6,58
